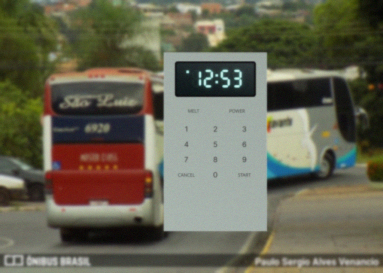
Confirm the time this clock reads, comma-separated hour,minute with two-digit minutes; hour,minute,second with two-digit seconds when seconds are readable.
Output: 12,53
